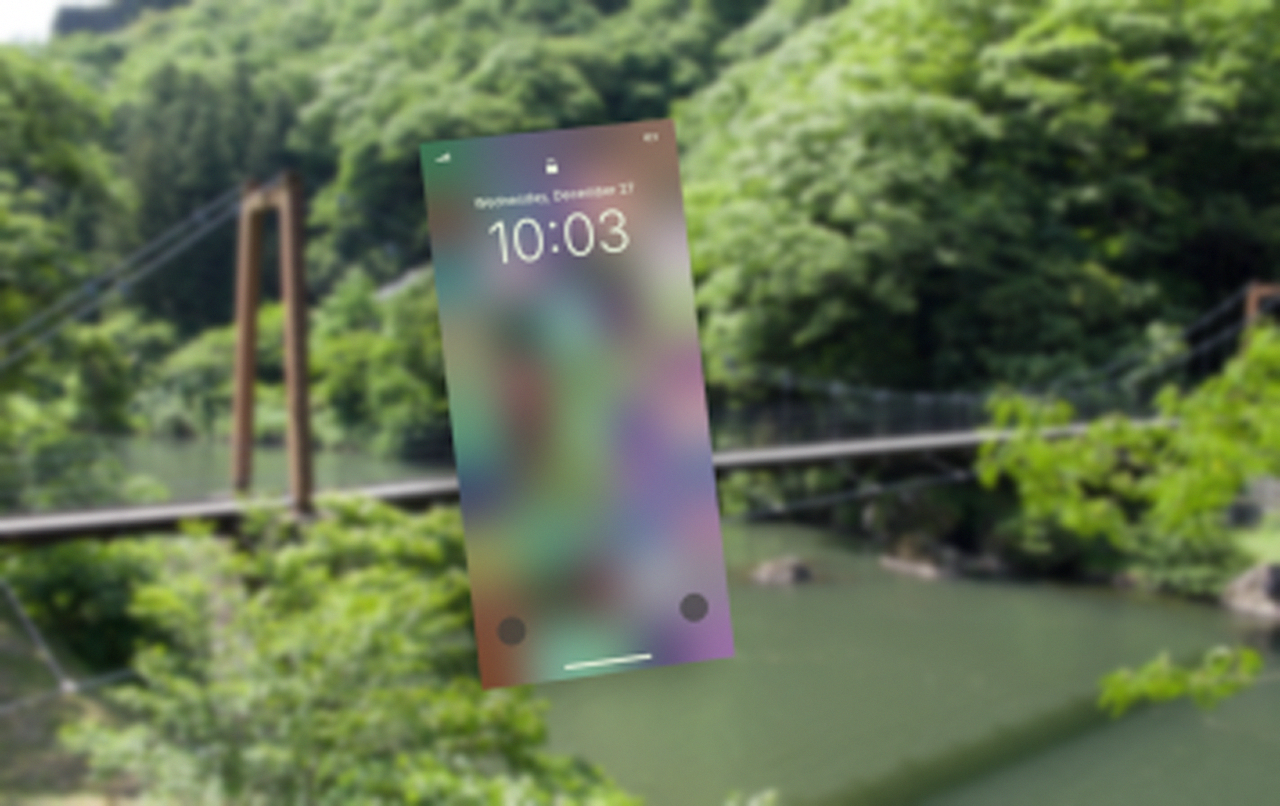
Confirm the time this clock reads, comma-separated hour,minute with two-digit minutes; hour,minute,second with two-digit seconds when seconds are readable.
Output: 10,03
